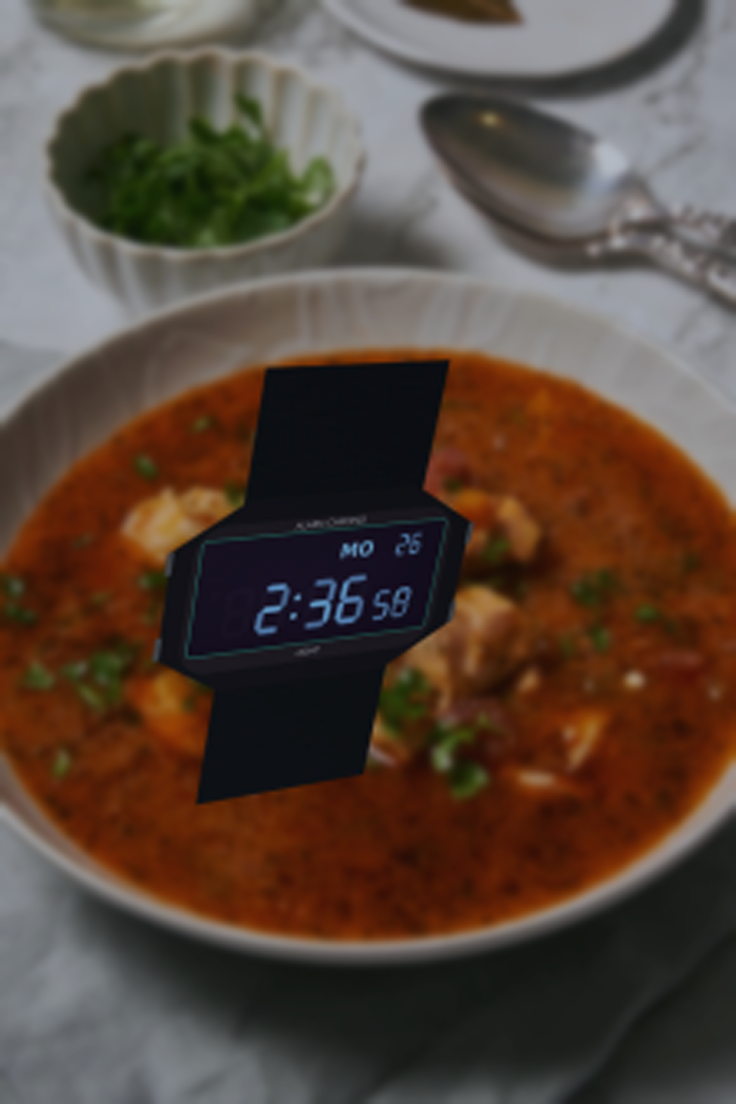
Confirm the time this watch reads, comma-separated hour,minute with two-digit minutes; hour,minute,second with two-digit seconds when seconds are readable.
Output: 2,36,58
